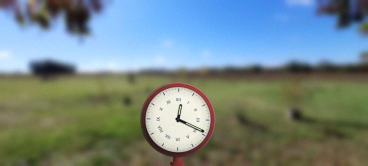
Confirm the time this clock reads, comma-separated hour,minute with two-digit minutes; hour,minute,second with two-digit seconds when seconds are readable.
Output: 12,19
